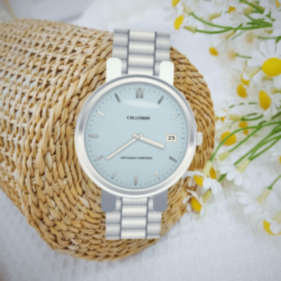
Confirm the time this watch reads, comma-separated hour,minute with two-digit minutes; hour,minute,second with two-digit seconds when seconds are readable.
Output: 3,39
